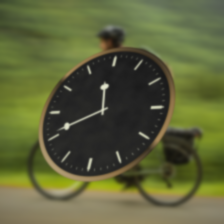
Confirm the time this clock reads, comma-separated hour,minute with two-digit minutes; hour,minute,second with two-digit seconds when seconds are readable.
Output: 11,41
